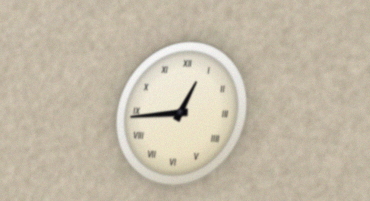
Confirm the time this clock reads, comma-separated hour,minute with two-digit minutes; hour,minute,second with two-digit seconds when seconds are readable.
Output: 12,44
